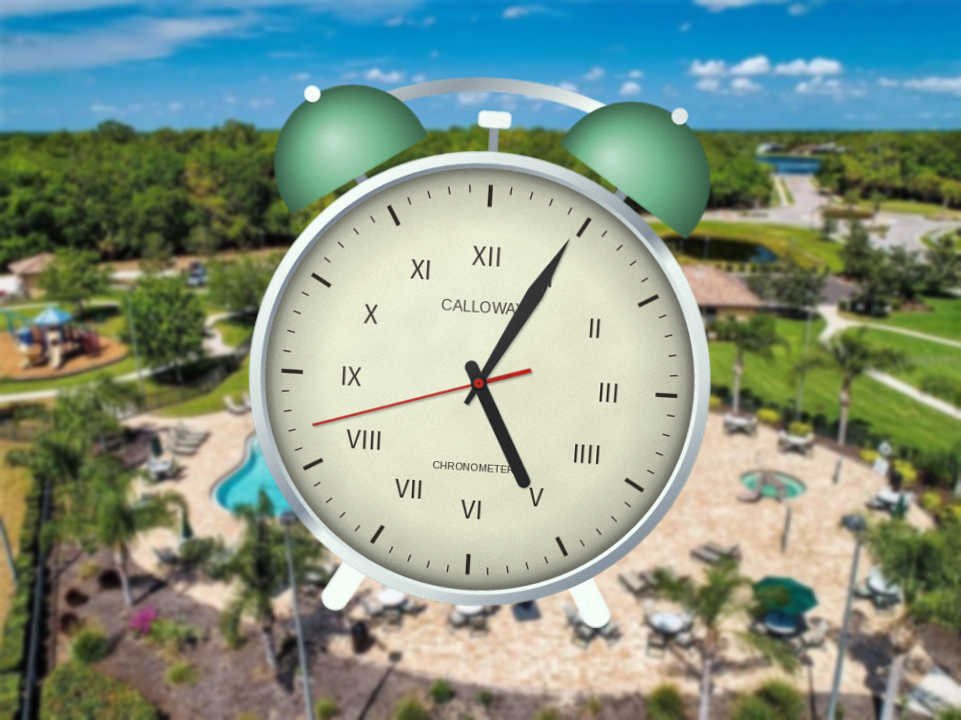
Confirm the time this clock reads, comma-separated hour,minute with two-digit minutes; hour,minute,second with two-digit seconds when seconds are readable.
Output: 5,04,42
